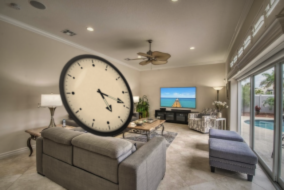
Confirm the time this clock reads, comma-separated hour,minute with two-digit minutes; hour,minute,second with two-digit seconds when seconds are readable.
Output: 5,19
